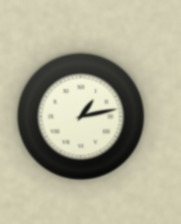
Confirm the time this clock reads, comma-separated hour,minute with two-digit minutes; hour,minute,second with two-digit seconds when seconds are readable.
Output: 1,13
